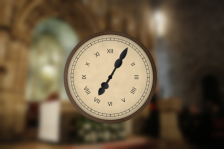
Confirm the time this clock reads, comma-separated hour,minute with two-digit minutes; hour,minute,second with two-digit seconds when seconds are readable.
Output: 7,05
